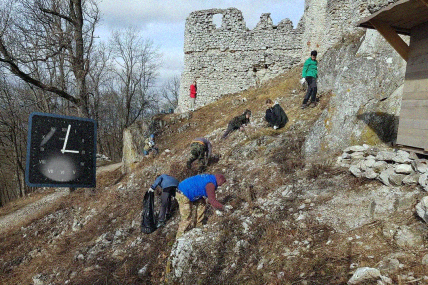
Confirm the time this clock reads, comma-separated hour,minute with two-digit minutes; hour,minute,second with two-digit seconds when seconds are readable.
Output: 3,02
